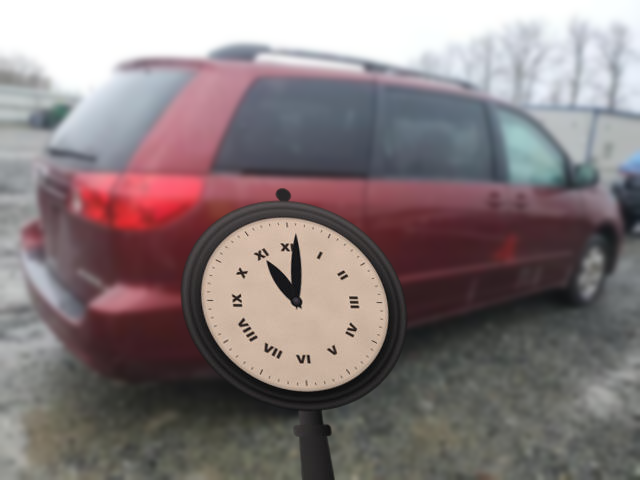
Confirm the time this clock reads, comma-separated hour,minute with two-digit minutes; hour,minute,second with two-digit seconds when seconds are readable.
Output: 11,01
